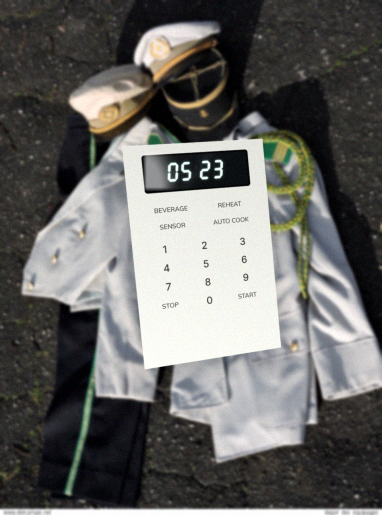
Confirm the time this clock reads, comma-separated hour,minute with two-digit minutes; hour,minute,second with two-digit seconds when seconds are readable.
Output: 5,23
